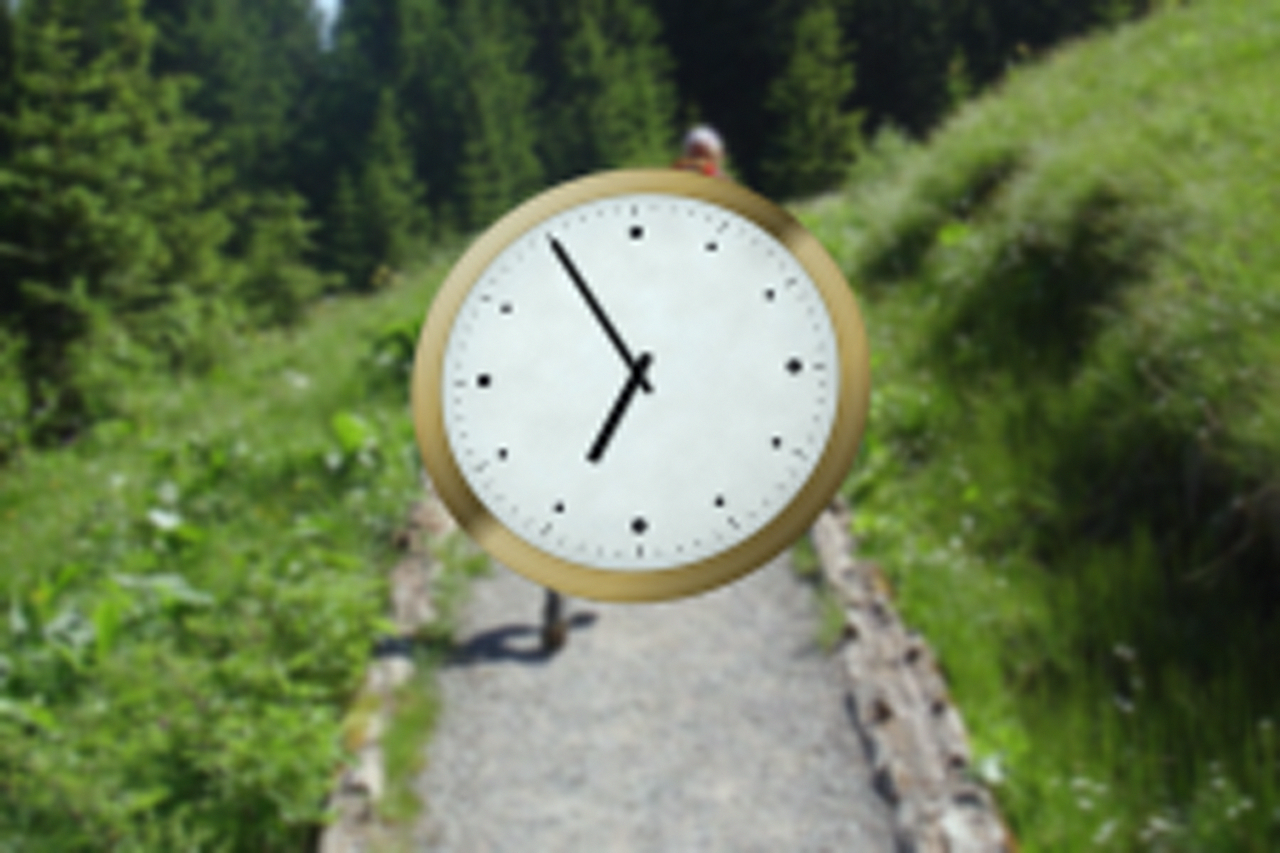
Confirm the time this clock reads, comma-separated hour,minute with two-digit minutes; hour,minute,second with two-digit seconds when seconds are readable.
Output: 6,55
